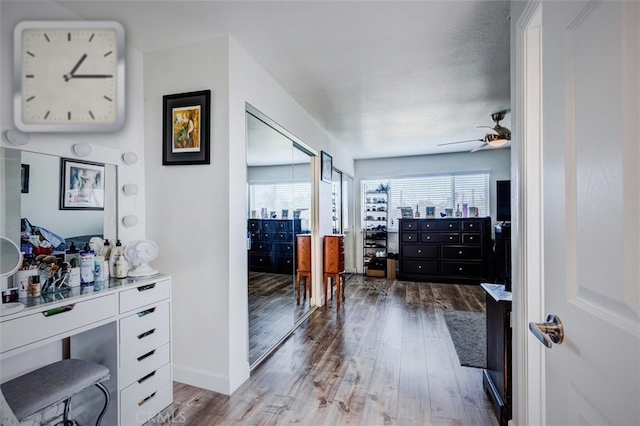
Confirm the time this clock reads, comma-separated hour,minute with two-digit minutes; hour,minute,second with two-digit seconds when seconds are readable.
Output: 1,15
